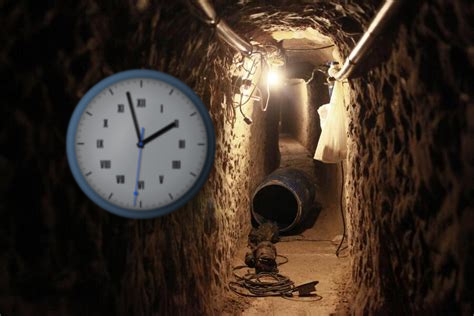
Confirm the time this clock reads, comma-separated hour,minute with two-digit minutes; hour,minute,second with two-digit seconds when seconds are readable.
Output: 1,57,31
